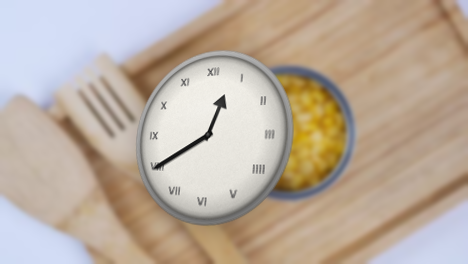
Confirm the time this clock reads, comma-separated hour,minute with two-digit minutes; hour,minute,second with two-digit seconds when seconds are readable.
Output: 12,40
